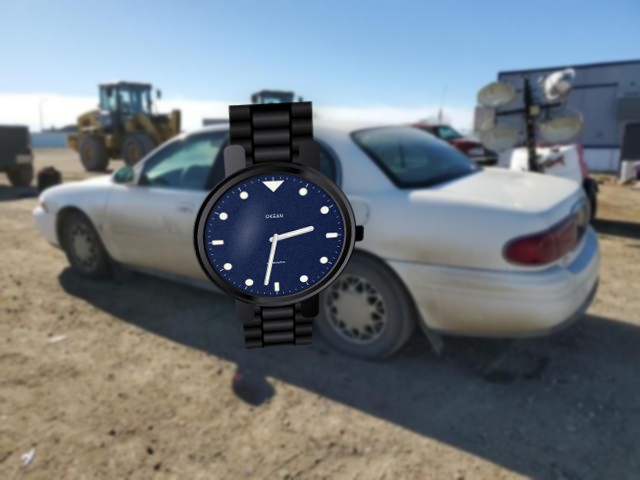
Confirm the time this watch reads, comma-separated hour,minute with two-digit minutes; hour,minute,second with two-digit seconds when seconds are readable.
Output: 2,32
